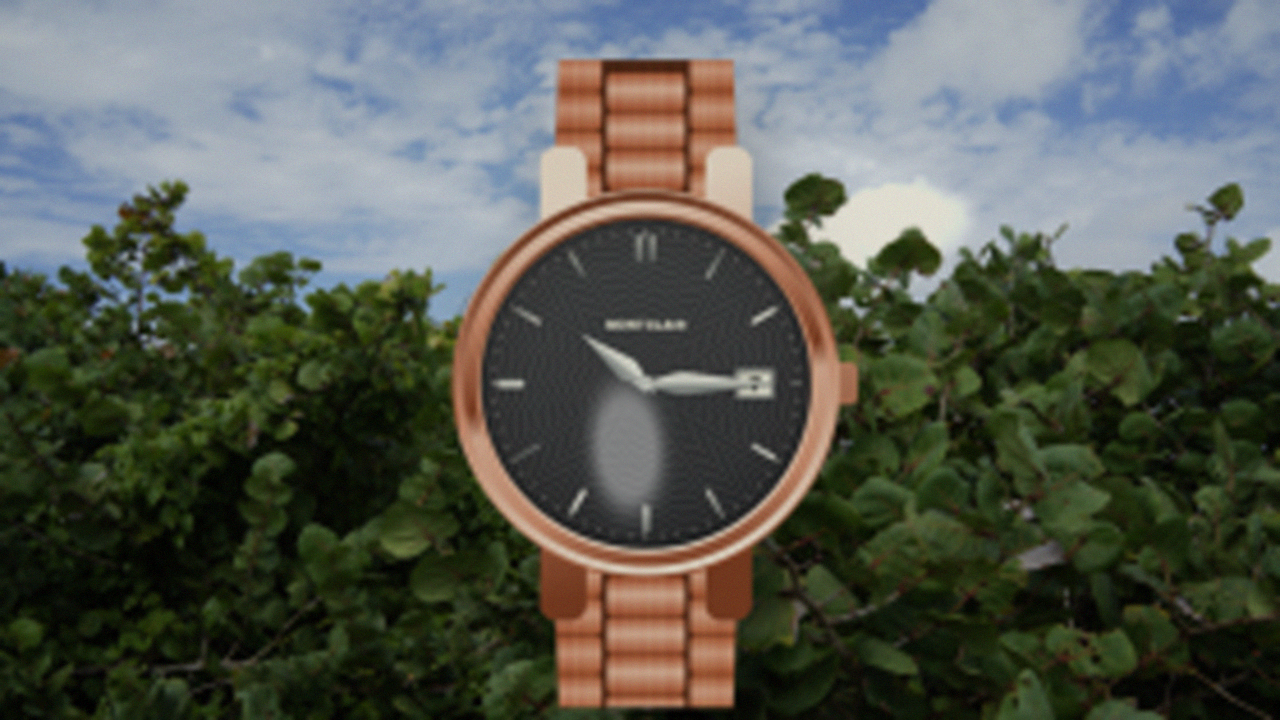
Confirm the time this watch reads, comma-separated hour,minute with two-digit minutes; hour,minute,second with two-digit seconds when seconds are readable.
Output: 10,15
